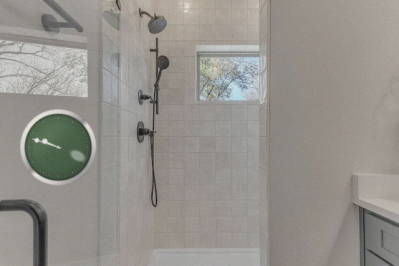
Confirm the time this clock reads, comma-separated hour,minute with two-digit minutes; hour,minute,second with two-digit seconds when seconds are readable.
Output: 9,48
